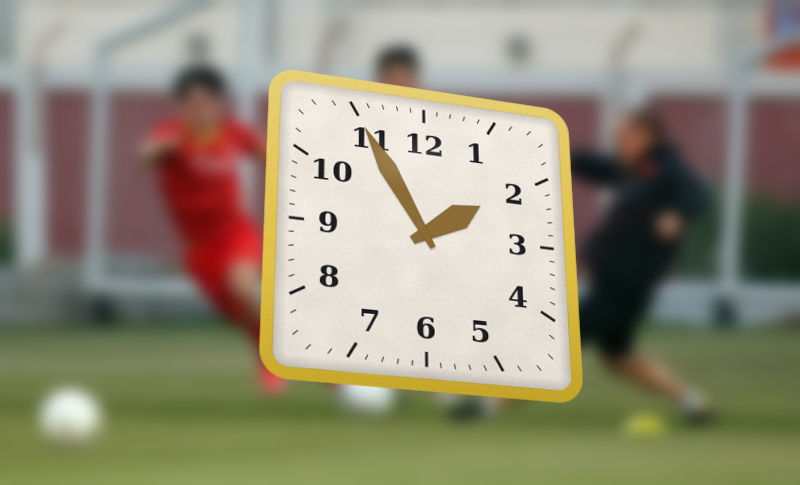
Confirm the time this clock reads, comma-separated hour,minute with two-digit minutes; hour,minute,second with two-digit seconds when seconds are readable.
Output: 1,55
